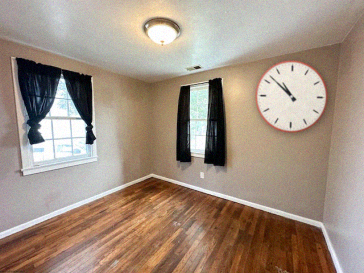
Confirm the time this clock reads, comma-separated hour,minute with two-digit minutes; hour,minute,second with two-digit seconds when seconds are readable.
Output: 10,52
